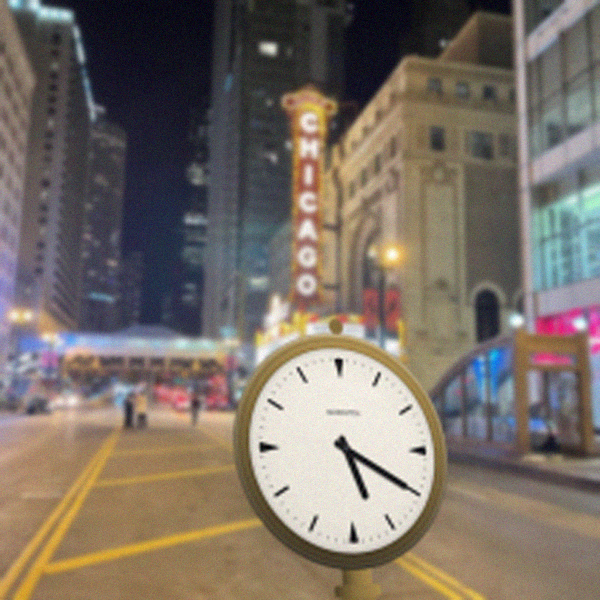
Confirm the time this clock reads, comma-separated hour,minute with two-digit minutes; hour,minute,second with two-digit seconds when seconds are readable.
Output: 5,20
